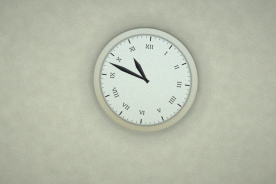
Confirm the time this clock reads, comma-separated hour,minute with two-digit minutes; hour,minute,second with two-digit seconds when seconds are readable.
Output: 10,48
